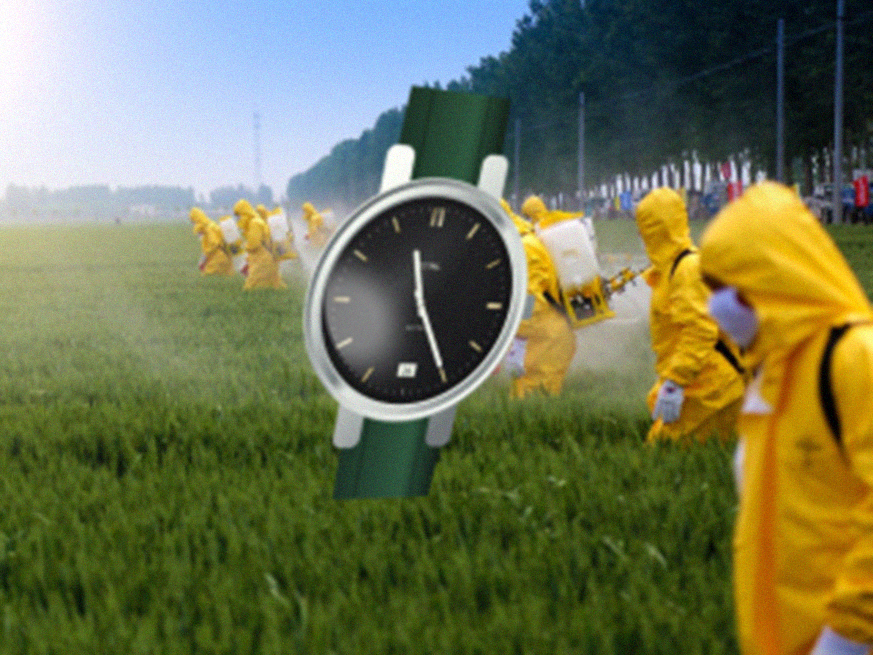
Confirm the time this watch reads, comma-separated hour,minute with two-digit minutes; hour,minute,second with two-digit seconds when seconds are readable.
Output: 11,25
